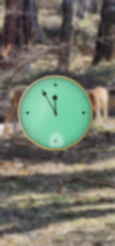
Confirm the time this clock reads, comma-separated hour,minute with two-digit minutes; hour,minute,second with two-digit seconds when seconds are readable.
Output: 11,55
